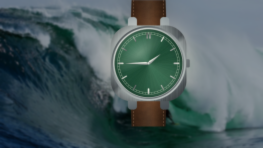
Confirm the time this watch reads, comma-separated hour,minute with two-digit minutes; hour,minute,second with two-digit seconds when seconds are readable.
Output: 1,45
